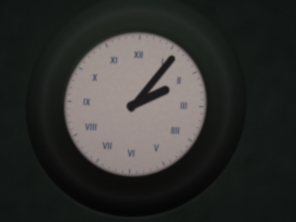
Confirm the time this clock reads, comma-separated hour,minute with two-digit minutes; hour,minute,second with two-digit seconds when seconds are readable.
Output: 2,06
